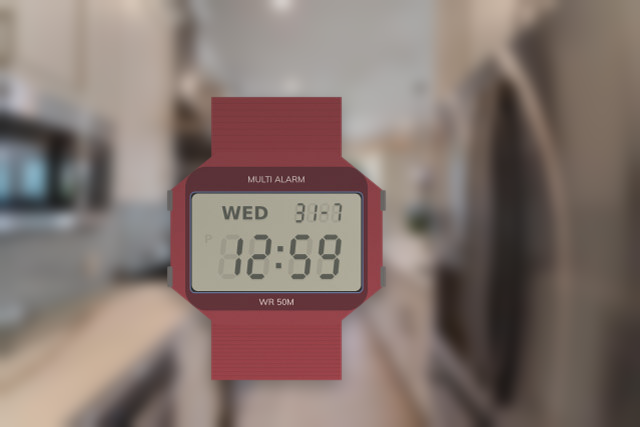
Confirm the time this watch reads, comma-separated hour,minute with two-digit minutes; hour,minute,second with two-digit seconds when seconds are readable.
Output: 12,59
